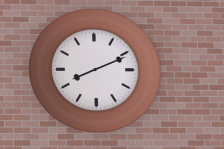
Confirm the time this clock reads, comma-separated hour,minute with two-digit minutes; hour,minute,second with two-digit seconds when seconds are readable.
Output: 8,11
